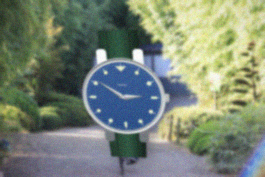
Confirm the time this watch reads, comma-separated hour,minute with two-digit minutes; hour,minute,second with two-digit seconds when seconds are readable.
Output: 2,51
